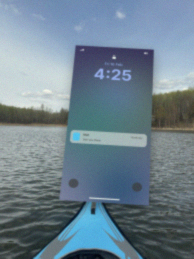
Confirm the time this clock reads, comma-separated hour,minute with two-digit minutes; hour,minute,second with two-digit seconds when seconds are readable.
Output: 4,25
